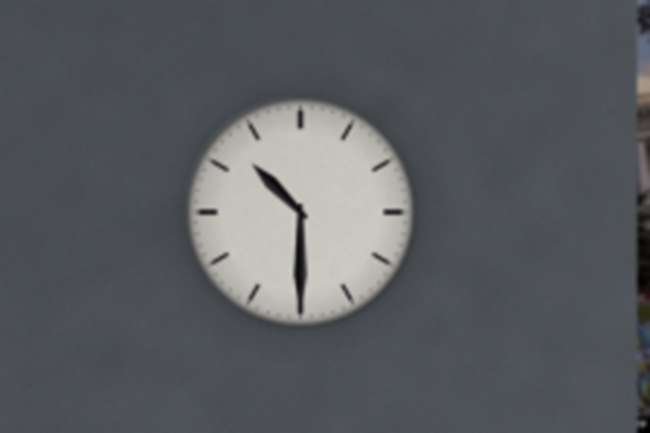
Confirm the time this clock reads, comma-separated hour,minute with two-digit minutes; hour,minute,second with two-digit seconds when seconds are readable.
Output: 10,30
